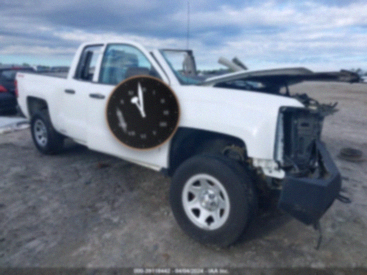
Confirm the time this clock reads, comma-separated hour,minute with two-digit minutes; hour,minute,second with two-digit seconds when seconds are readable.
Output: 10,59
